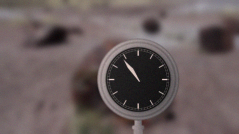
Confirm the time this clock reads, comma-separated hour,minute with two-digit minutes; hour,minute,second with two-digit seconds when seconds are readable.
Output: 10,54
